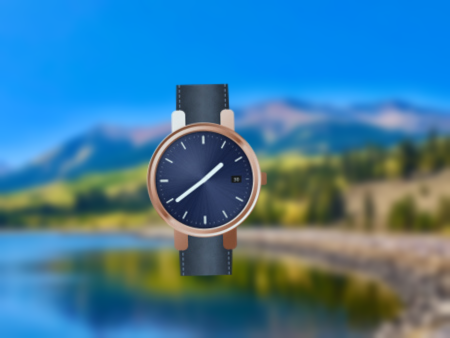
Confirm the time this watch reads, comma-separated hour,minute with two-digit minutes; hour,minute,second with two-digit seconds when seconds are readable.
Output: 1,39
